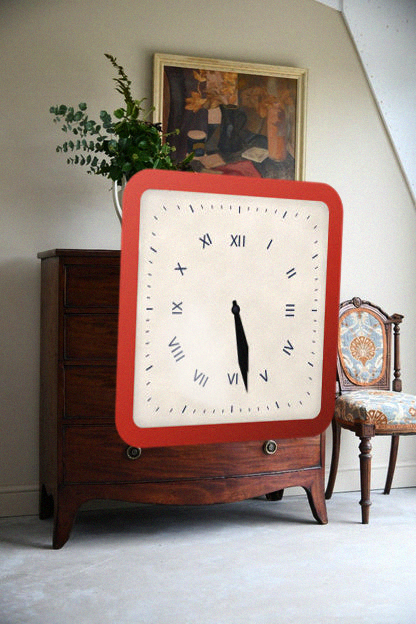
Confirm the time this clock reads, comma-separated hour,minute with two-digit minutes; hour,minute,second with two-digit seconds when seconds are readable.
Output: 5,28
